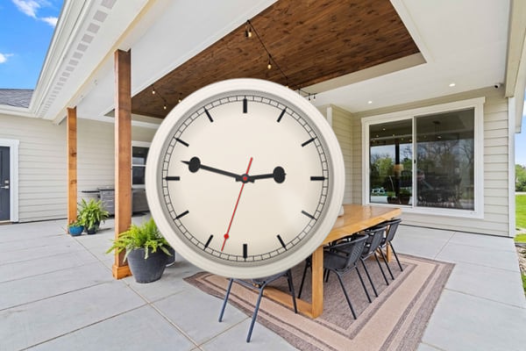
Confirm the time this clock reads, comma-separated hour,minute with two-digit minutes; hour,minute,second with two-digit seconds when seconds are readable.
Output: 2,47,33
